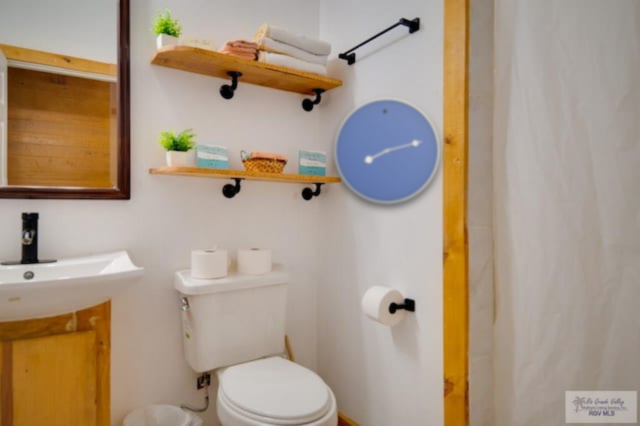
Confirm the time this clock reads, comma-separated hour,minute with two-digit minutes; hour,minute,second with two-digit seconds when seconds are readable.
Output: 8,13
